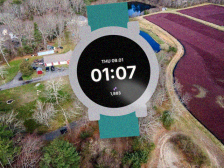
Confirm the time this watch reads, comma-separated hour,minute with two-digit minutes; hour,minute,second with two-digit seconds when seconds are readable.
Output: 1,07
